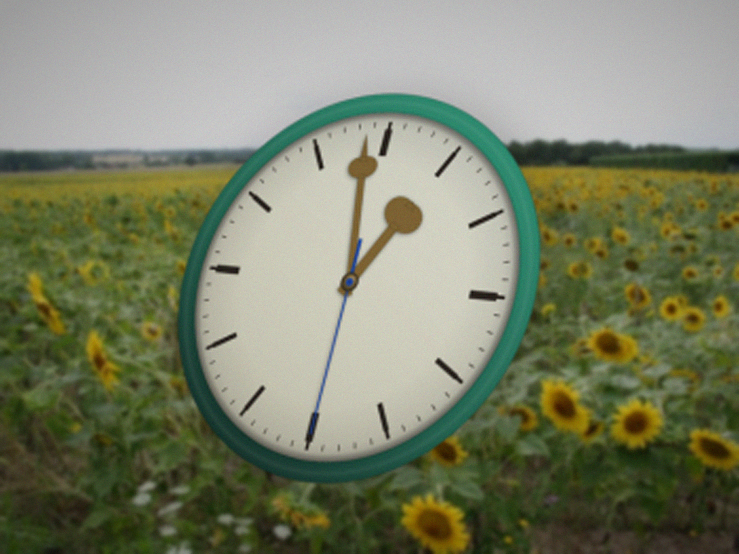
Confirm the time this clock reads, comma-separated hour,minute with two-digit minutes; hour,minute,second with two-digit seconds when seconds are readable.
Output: 12,58,30
